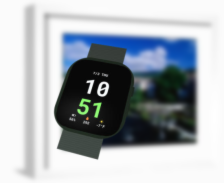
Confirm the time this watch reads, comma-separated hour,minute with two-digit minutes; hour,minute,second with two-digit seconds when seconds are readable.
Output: 10,51
